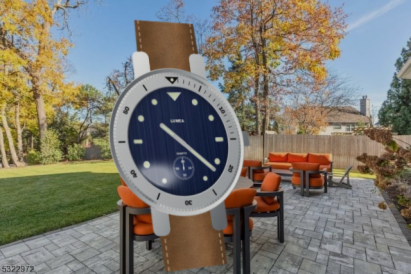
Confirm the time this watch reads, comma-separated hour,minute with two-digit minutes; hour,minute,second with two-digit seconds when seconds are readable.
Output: 10,22
